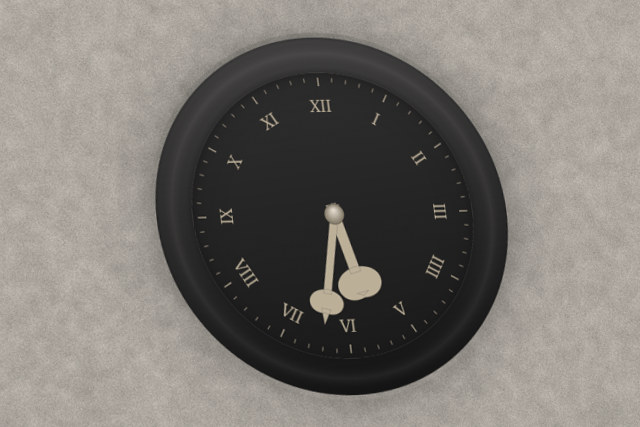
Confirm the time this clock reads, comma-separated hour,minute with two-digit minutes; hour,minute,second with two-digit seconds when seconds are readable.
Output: 5,32
